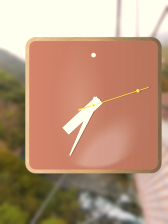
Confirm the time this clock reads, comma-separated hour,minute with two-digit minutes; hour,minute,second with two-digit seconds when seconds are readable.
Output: 7,34,12
